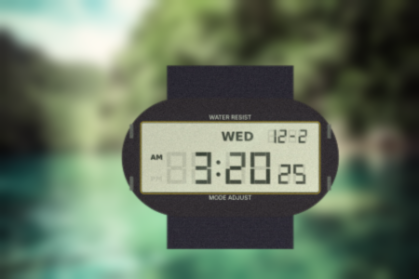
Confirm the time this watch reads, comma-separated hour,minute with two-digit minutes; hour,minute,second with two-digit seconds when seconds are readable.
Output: 3,20,25
